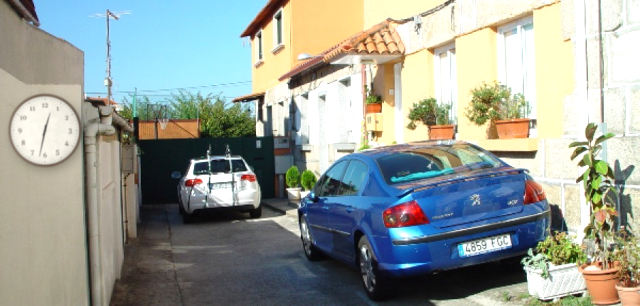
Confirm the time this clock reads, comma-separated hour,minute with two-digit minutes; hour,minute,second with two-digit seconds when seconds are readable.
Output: 12,32
